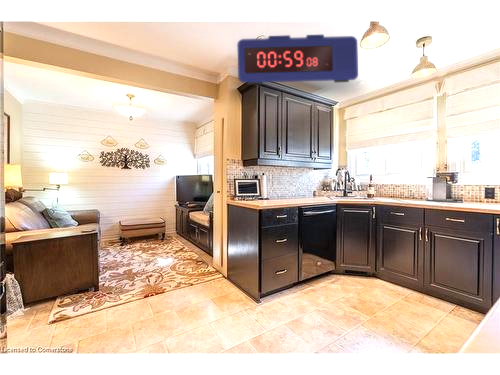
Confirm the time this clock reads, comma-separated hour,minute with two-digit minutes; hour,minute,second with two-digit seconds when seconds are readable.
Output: 0,59,08
